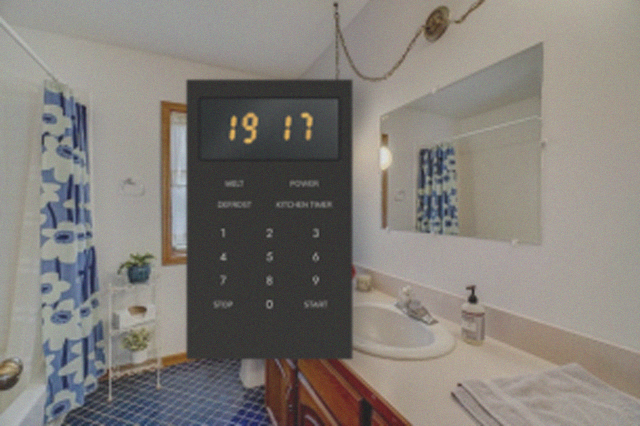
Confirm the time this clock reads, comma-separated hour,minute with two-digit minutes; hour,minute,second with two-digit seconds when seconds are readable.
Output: 19,17
